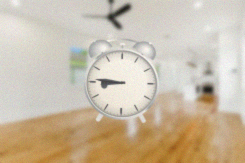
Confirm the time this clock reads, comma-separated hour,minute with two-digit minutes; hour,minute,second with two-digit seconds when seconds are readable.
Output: 8,46
